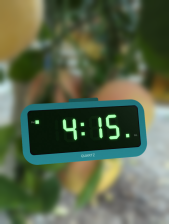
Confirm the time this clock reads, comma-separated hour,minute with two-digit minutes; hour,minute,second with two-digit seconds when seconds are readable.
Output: 4,15
